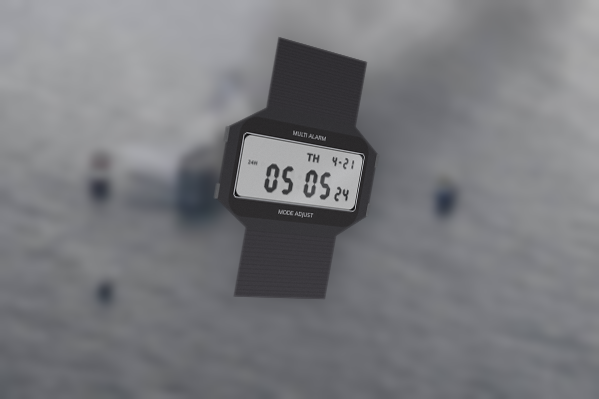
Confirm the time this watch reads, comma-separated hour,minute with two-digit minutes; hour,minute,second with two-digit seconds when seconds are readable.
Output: 5,05,24
